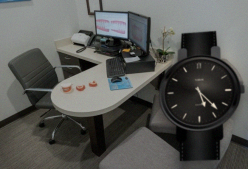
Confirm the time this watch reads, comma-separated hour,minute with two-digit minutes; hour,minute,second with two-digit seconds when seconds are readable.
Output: 5,23
